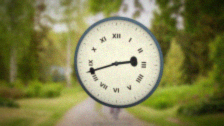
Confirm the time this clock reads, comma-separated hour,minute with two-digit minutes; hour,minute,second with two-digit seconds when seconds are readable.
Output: 2,42
